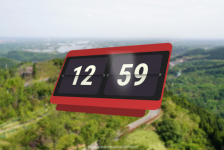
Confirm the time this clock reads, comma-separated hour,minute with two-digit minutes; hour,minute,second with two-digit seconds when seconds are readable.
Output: 12,59
